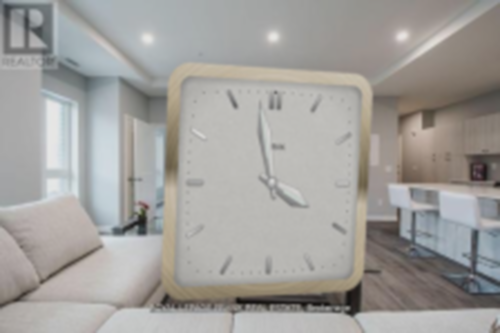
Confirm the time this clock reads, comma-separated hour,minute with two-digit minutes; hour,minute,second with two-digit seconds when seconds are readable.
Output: 3,58
